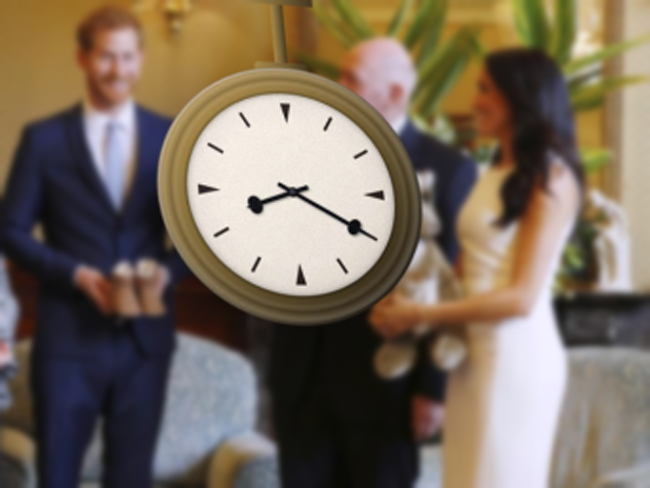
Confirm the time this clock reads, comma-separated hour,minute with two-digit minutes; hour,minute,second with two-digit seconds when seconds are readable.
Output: 8,20
